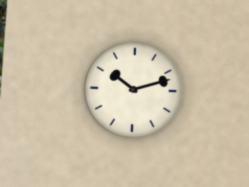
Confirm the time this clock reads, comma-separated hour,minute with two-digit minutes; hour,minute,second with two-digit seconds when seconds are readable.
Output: 10,12
